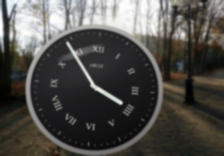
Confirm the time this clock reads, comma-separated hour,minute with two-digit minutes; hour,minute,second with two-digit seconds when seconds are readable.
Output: 3,54
